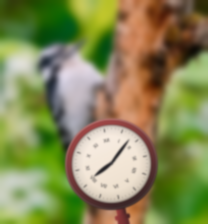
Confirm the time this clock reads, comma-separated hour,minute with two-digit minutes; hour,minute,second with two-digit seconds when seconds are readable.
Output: 8,08
